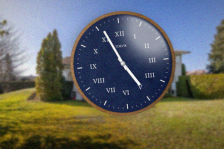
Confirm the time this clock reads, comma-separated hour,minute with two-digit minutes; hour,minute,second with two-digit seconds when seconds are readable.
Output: 4,56
